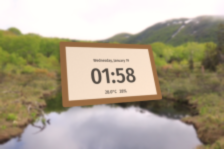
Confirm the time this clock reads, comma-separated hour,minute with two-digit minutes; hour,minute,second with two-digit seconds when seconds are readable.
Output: 1,58
